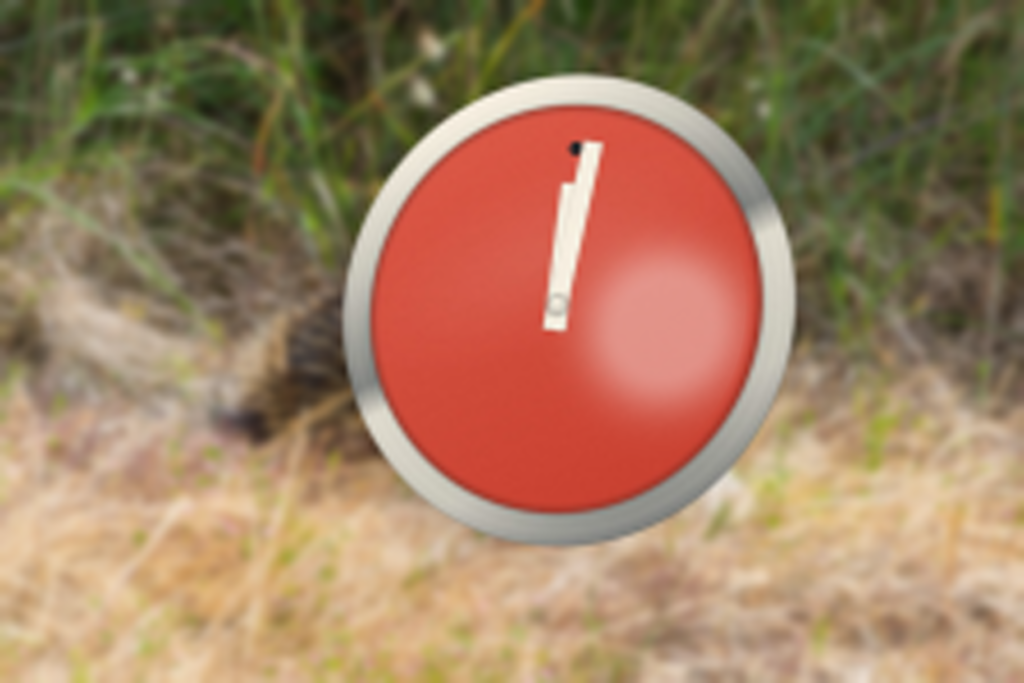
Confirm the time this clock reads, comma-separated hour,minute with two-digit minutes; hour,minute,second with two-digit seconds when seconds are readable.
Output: 12,01
